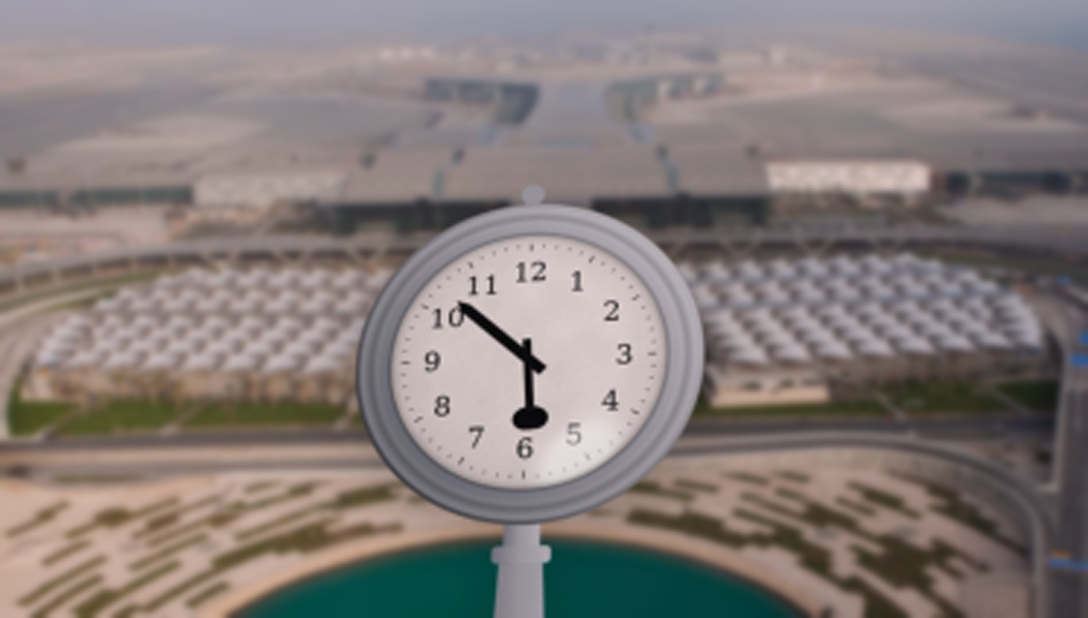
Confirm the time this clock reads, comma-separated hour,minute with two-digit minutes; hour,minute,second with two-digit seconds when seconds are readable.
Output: 5,52
